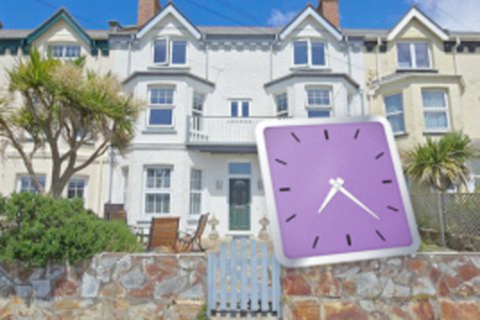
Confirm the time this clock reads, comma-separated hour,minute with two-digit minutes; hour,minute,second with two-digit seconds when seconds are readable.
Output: 7,23
